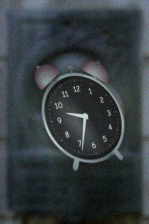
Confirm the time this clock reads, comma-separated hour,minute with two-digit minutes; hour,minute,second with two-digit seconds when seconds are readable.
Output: 9,34
